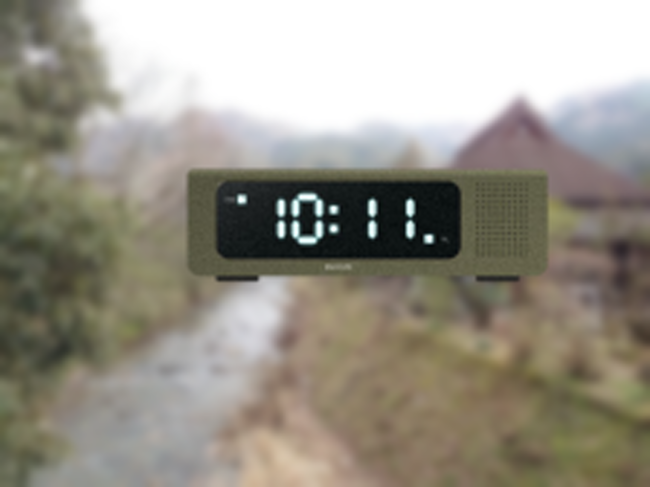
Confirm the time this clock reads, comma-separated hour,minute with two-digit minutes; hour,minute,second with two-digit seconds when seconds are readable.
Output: 10,11
